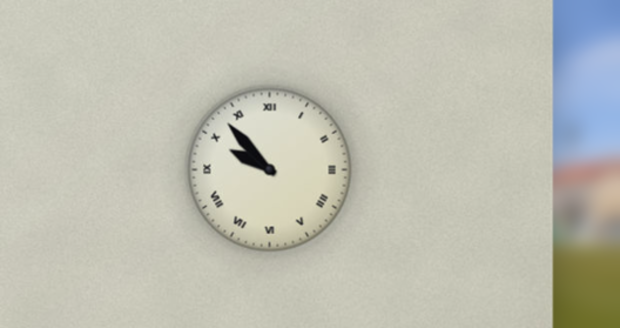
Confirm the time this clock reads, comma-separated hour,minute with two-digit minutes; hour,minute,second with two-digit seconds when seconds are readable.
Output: 9,53
